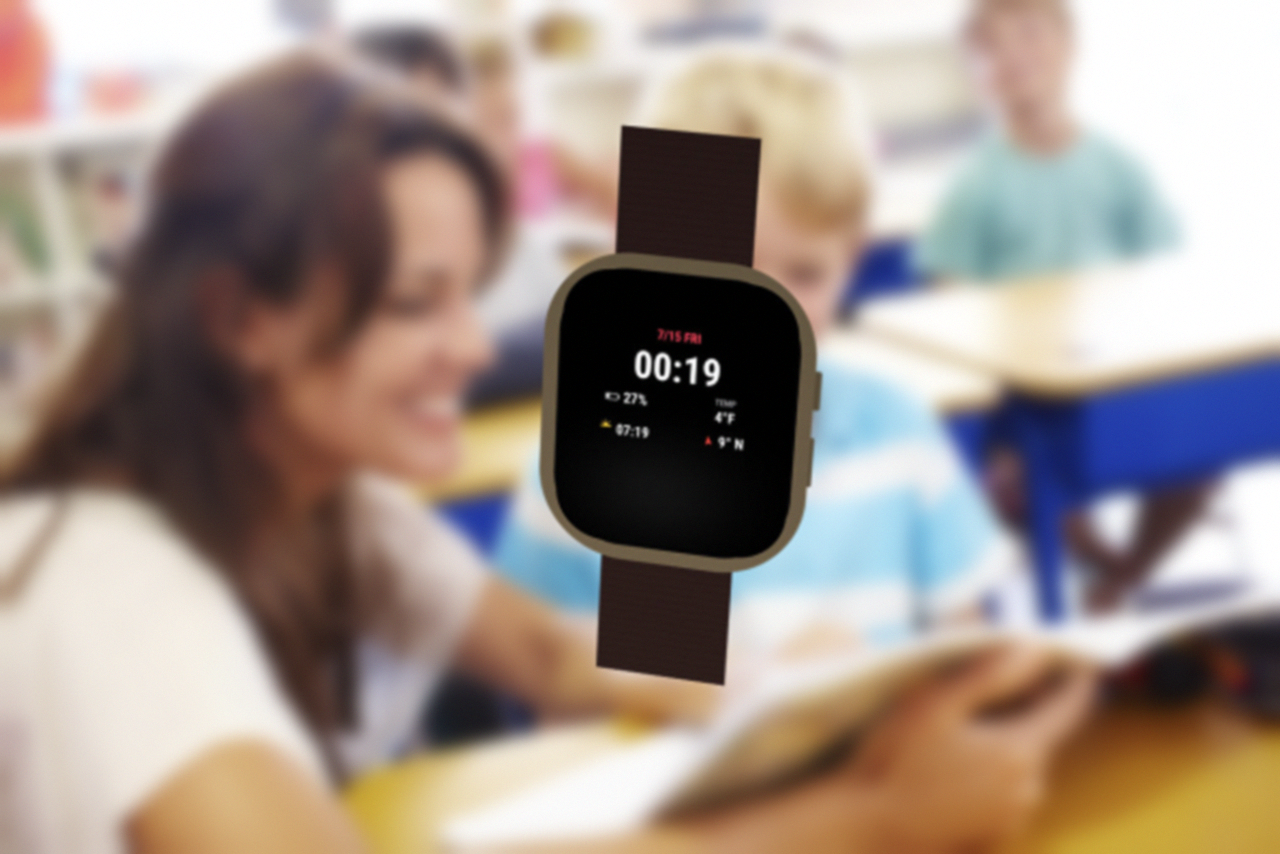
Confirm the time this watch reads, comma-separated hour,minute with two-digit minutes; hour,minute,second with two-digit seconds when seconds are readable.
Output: 0,19
